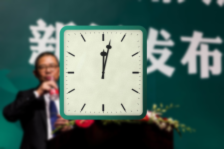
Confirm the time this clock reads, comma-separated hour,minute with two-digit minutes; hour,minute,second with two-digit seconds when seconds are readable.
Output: 12,02
